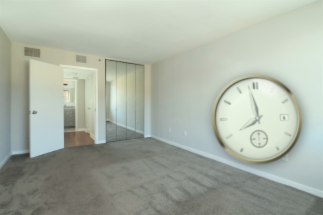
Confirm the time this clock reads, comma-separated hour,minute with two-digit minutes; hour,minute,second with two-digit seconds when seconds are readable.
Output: 7,58
